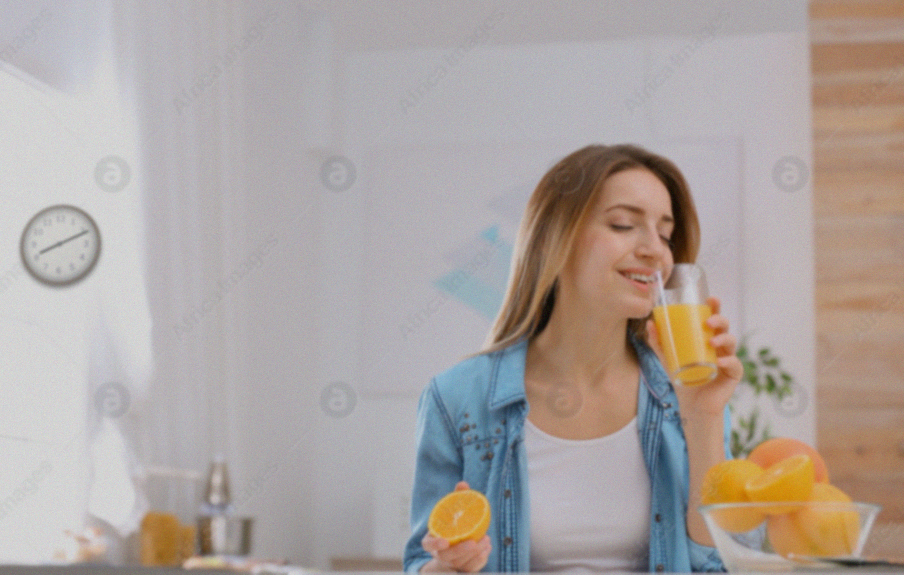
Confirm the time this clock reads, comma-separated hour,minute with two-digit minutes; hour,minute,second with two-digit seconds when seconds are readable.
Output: 8,11
